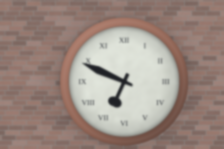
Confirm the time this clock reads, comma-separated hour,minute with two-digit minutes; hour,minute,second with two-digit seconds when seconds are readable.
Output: 6,49
